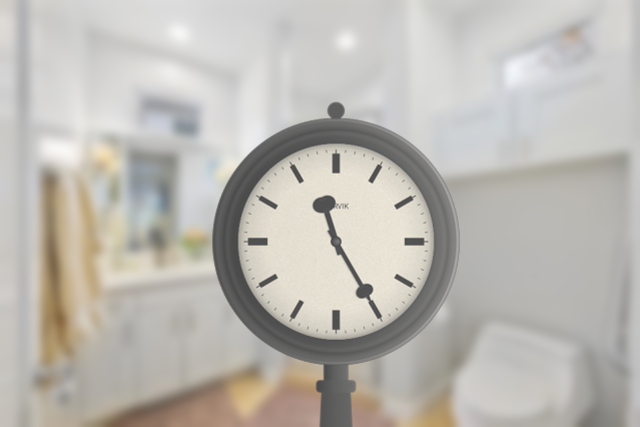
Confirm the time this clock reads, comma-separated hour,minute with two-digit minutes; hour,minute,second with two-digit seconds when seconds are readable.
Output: 11,25
